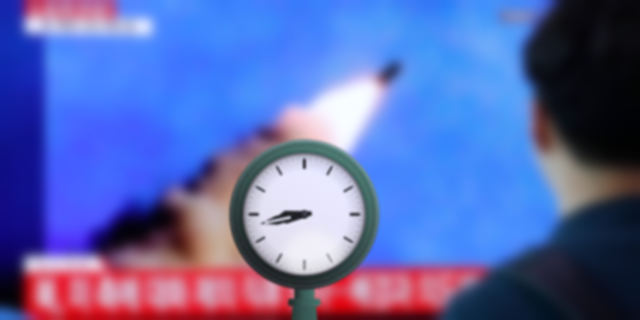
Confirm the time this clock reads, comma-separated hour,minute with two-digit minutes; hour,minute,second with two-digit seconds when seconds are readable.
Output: 8,43
